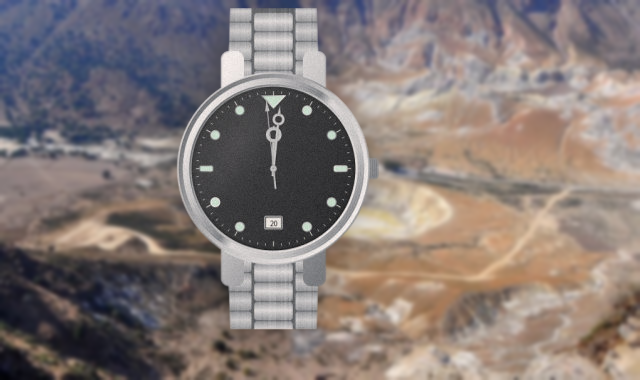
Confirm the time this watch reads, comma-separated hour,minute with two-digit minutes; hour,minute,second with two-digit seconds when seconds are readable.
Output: 12,00,59
